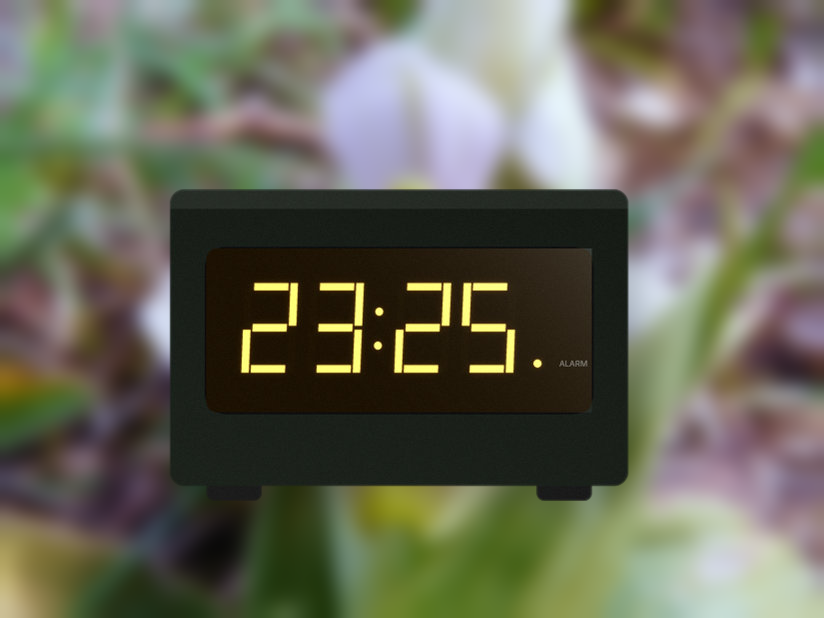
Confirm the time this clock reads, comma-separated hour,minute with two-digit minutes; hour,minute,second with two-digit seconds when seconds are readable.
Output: 23,25
